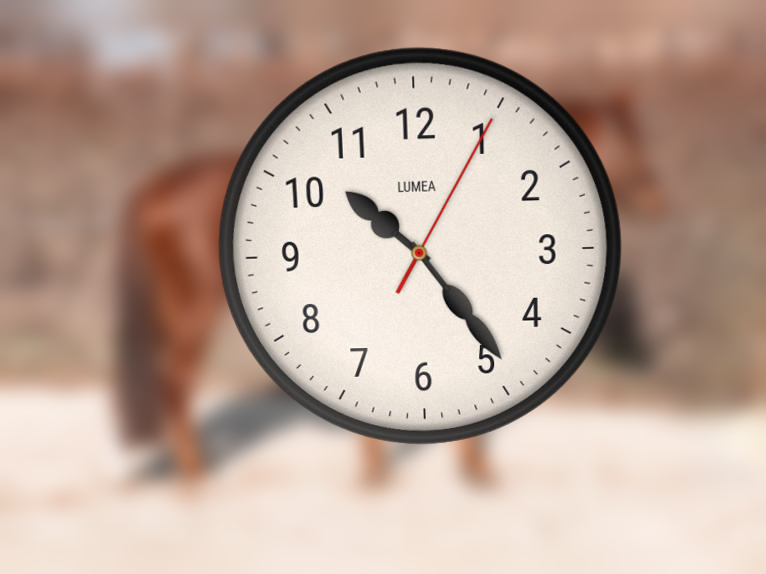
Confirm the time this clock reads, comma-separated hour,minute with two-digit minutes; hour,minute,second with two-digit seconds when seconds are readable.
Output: 10,24,05
